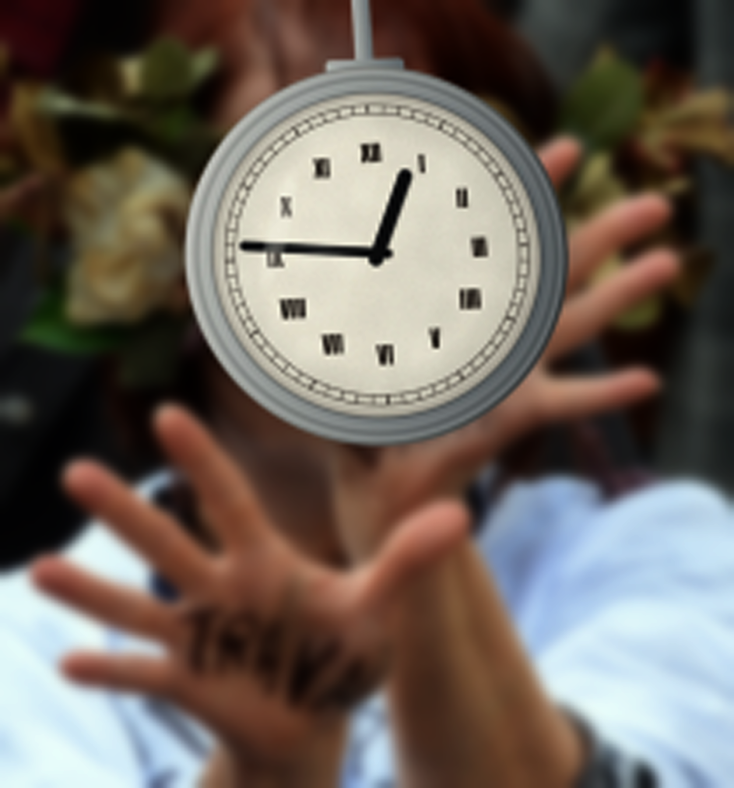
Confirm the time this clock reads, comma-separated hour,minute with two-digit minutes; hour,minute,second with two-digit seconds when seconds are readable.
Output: 12,46
